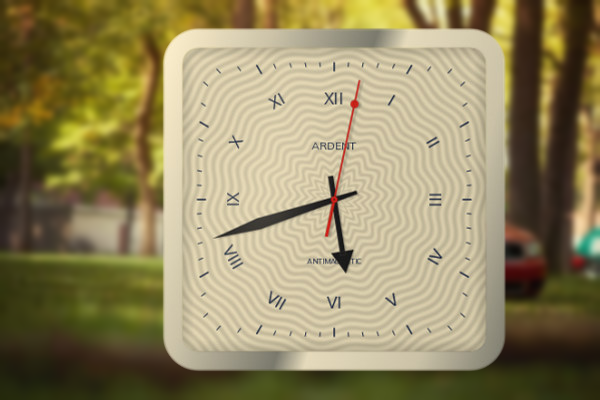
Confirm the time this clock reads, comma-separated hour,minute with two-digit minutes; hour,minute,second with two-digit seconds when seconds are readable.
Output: 5,42,02
